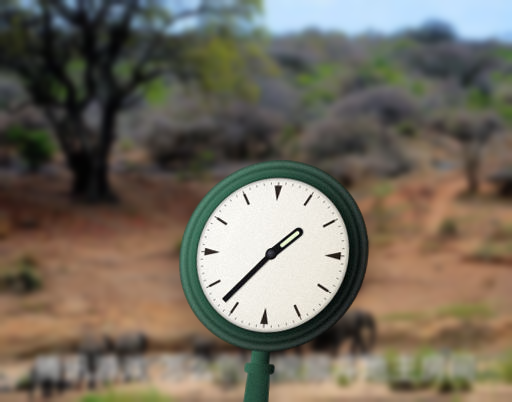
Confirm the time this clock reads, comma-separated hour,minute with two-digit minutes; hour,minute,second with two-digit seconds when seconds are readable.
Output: 1,37
